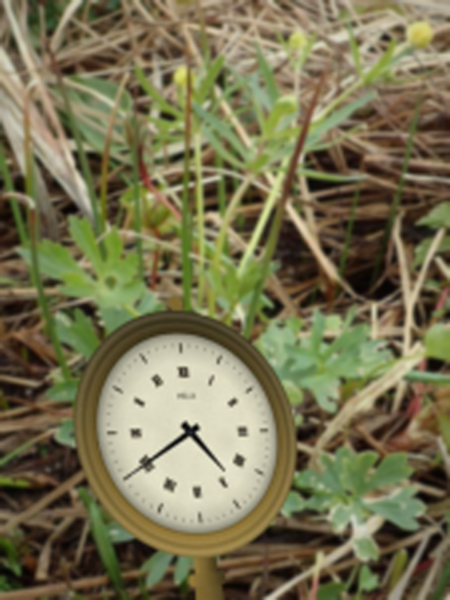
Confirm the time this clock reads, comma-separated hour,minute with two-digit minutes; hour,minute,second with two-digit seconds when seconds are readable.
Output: 4,40
